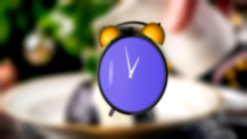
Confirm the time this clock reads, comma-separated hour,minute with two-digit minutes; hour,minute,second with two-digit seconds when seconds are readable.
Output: 12,58
